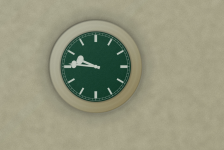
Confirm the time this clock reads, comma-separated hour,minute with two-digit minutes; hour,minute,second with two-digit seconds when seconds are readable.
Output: 9,46
